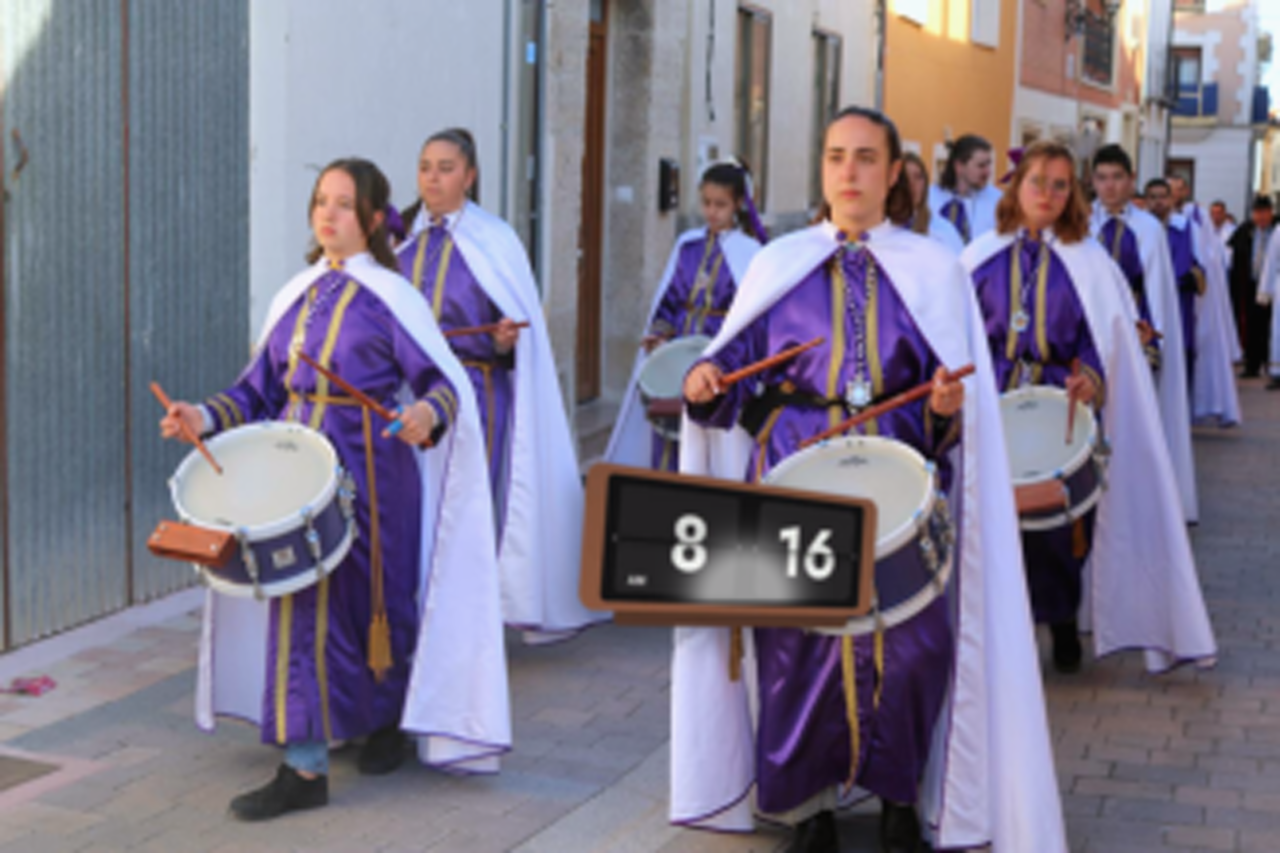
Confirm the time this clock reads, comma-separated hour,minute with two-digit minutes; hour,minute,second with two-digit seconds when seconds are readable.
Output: 8,16
